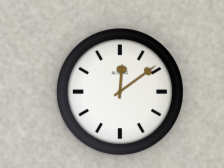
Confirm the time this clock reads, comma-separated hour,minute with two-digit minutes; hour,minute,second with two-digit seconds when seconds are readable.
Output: 12,09
